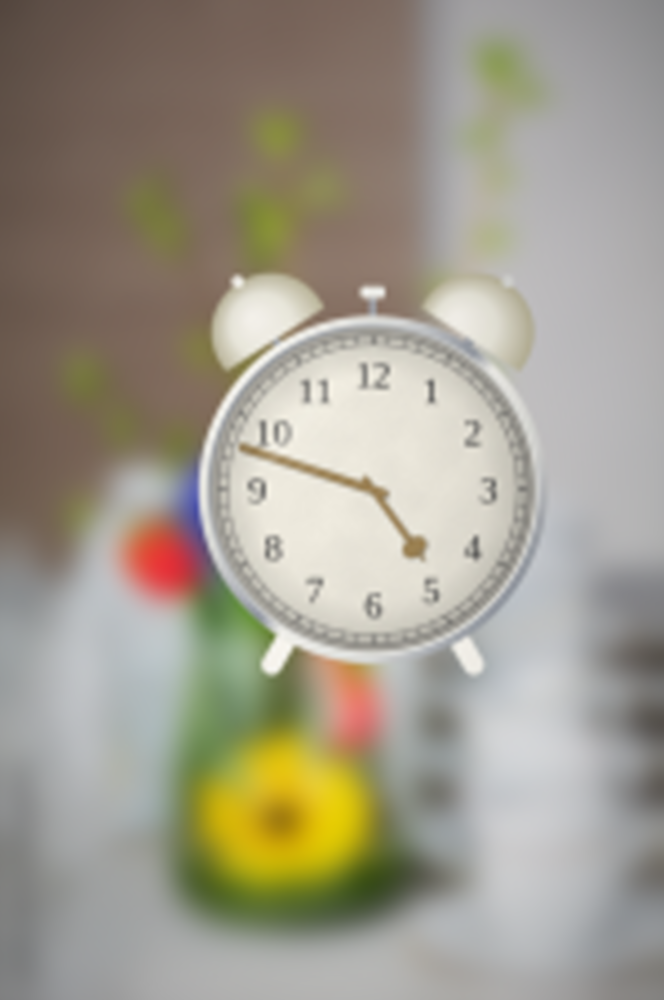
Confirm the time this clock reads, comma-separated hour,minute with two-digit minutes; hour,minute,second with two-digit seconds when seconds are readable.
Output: 4,48
